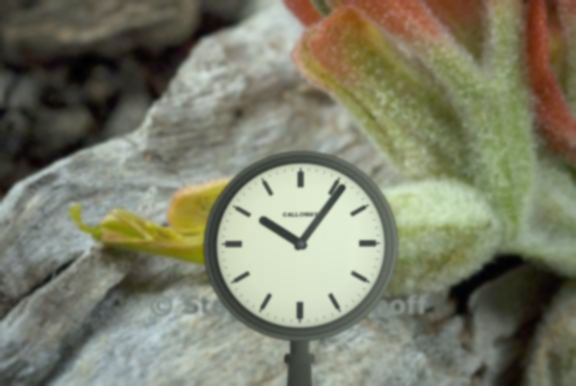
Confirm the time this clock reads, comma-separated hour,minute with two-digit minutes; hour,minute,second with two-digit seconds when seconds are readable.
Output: 10,06
